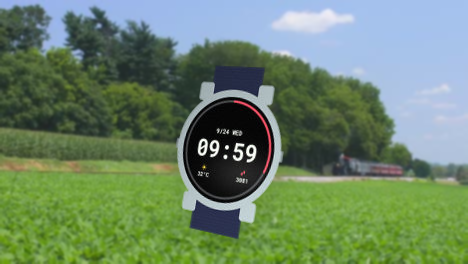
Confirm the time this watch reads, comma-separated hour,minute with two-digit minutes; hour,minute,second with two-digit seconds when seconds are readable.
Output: 9,59
